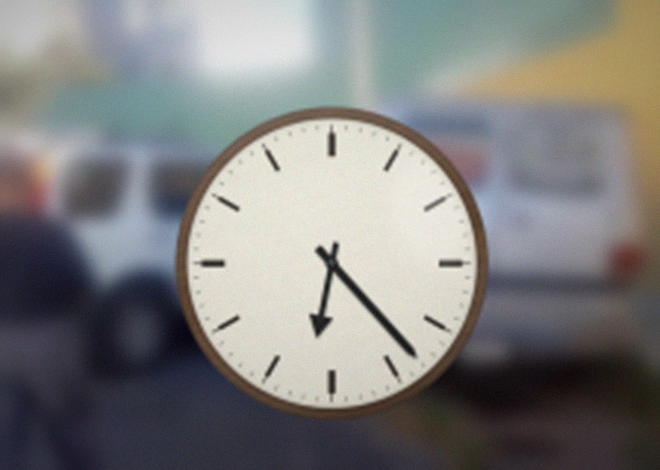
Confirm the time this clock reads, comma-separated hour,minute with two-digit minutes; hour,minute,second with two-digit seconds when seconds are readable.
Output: 6,23
